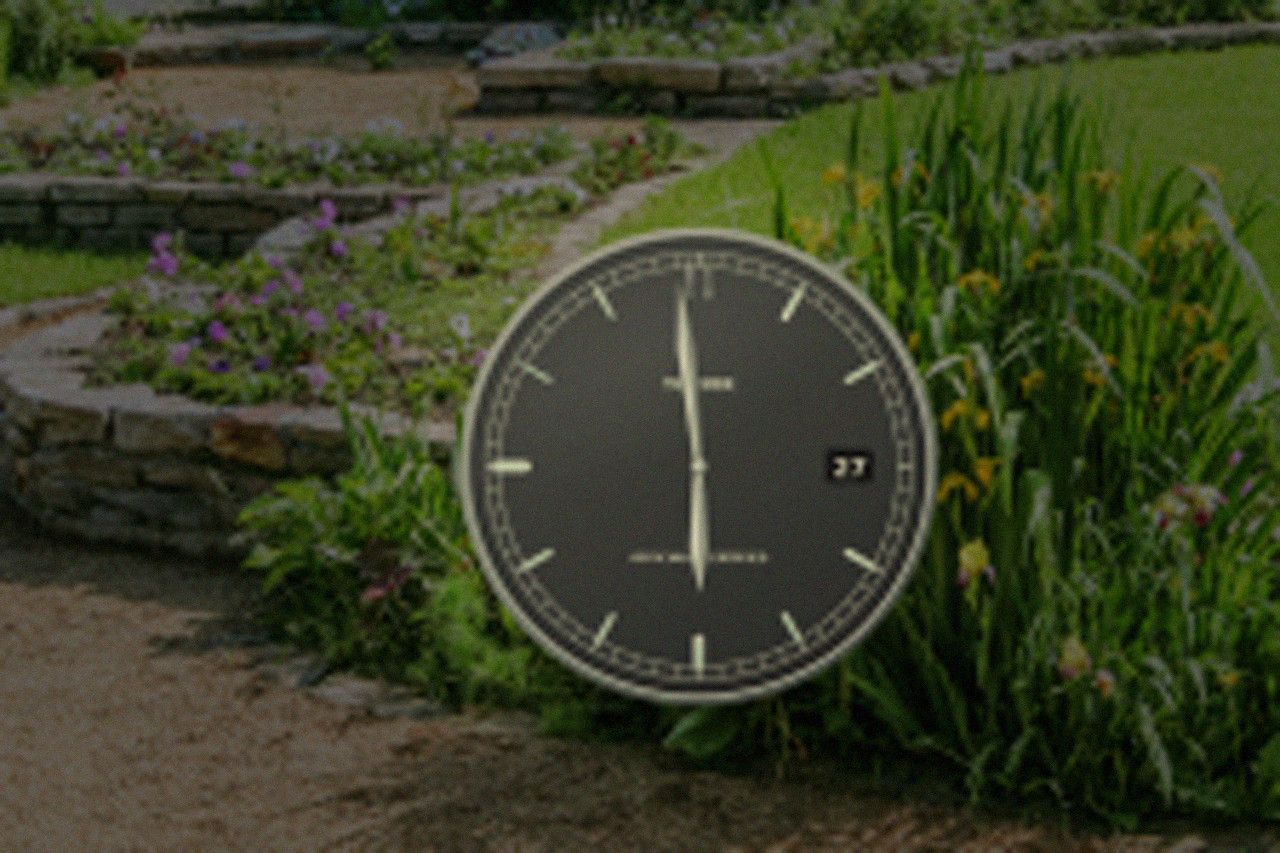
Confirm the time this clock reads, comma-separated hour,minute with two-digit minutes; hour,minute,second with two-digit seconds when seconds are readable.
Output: 5,59
